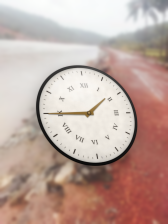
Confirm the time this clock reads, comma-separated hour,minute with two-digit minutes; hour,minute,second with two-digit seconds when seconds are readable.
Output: 1,45
